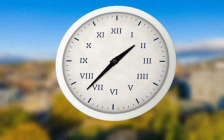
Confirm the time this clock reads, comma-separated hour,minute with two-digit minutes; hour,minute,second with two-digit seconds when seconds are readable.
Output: 1,37
